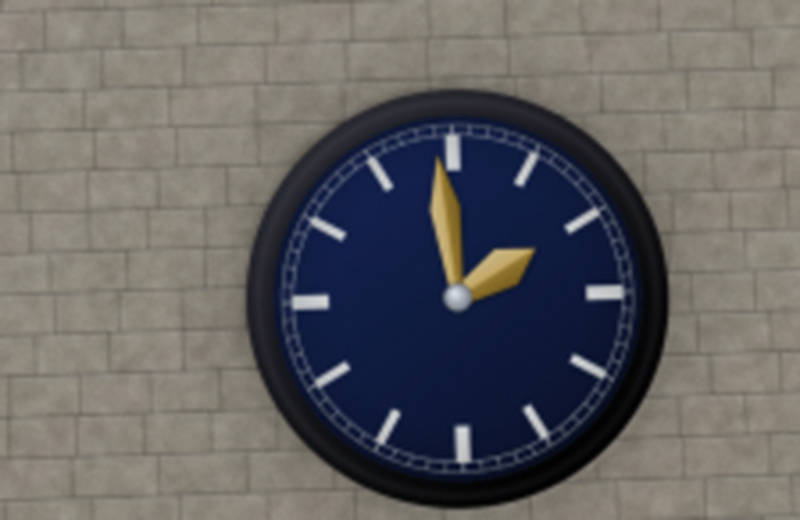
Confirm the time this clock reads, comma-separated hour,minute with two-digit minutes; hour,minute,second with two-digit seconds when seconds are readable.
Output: 1,59
